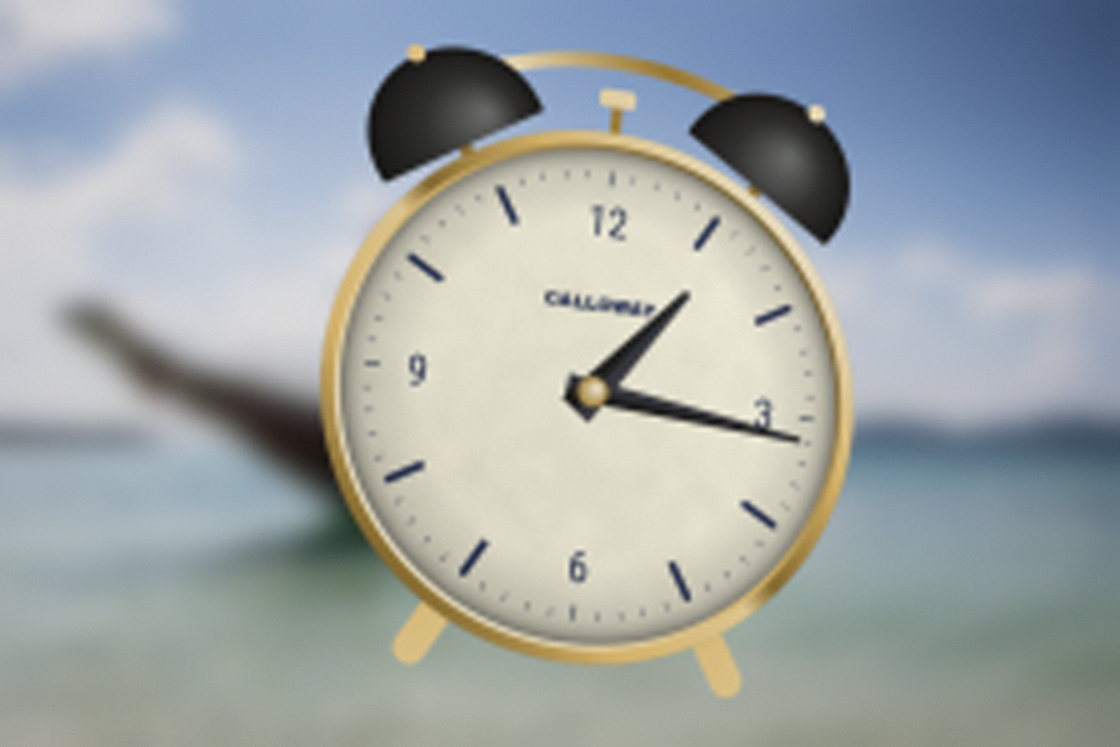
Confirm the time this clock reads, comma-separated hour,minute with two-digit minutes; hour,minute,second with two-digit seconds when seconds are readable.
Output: 1,16
